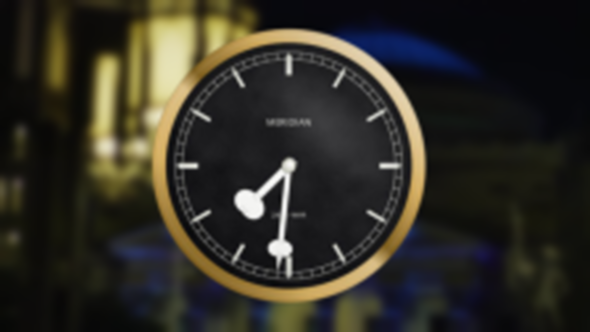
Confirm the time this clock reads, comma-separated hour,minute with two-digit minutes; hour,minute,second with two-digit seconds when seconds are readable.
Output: 7,31
